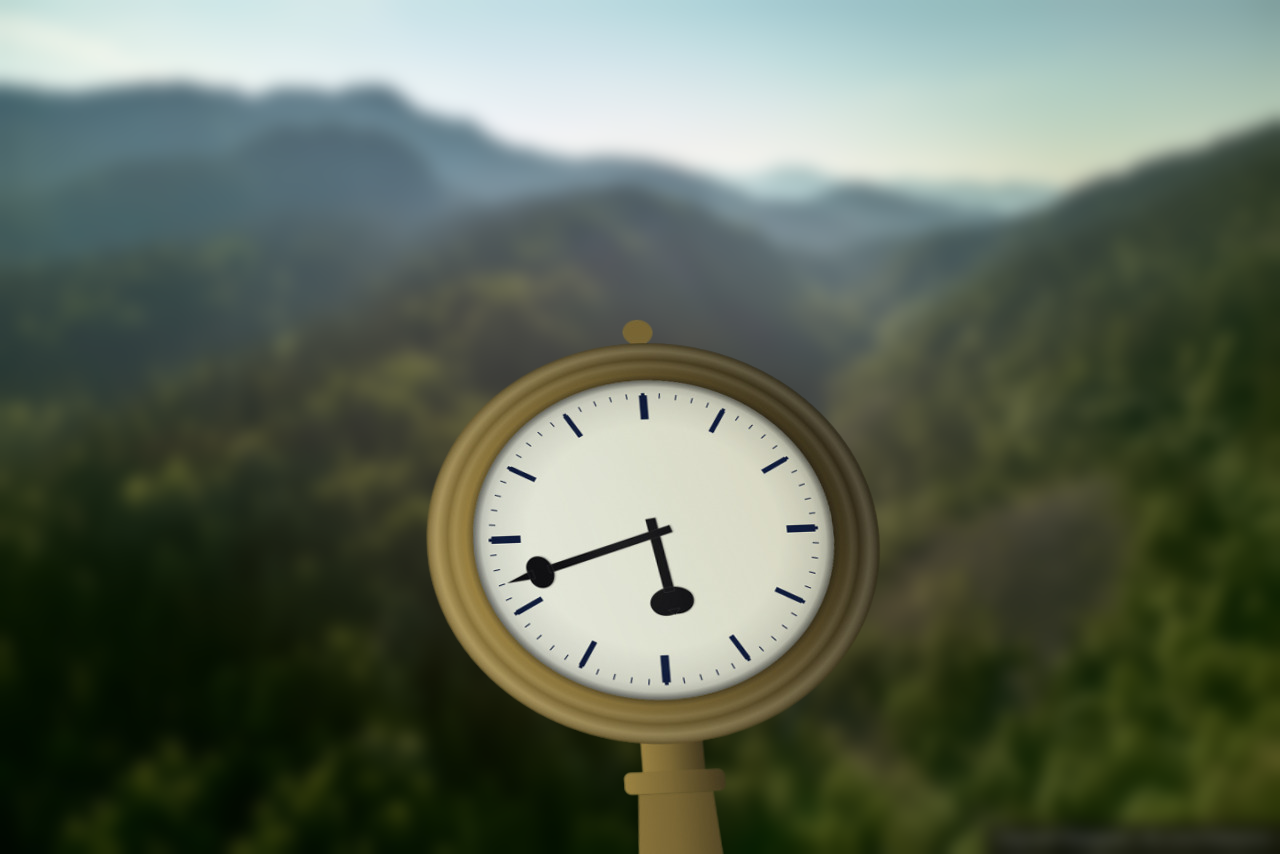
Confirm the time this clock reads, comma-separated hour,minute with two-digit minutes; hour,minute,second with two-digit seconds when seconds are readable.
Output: 5,42
